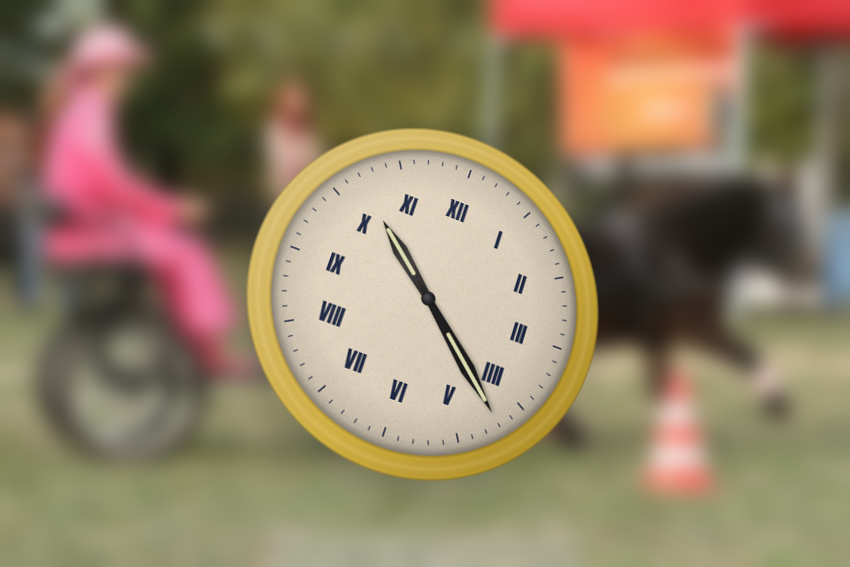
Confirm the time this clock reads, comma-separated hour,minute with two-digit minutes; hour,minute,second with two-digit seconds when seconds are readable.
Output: 10,22
